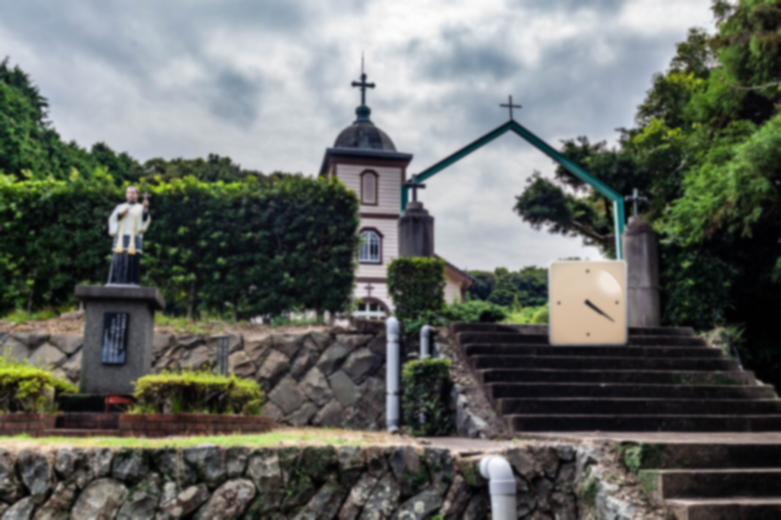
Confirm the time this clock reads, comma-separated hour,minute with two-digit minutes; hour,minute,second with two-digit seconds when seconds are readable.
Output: 4,21
